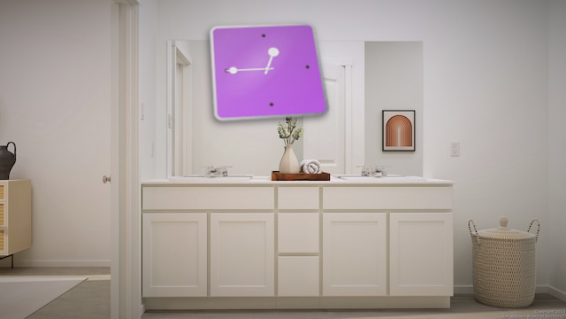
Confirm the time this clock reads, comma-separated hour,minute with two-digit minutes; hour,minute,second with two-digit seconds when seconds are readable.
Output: 12,45
